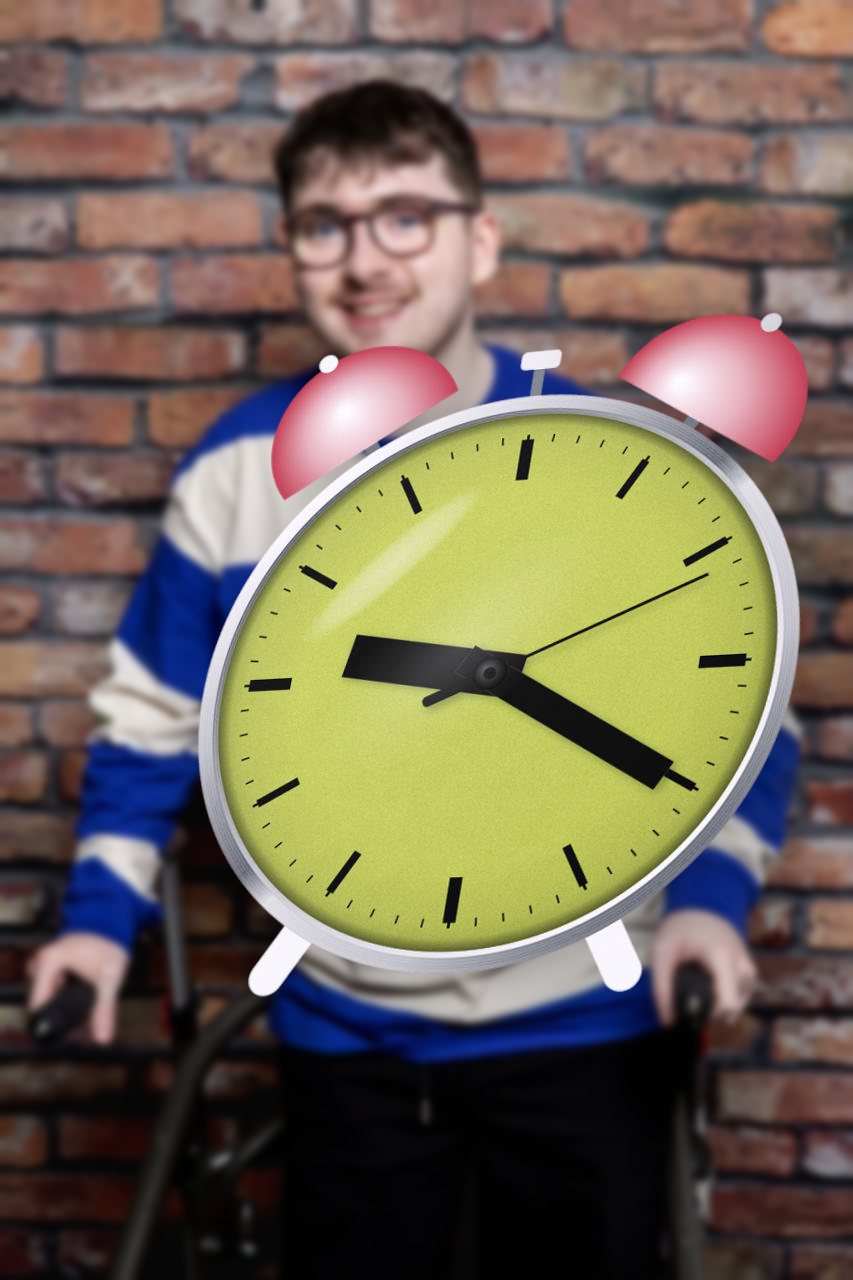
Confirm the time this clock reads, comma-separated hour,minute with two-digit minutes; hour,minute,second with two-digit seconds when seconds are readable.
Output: 9,20,11
